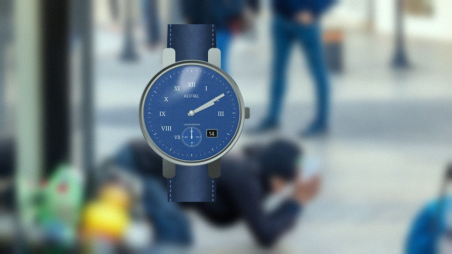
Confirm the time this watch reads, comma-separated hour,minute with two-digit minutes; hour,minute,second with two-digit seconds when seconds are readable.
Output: 2,10
